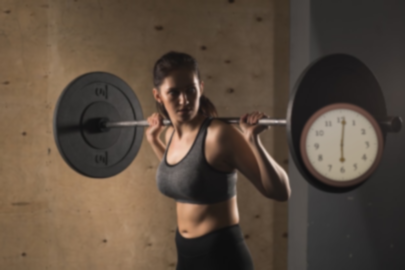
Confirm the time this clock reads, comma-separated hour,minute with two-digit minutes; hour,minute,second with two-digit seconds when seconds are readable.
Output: 6,01
